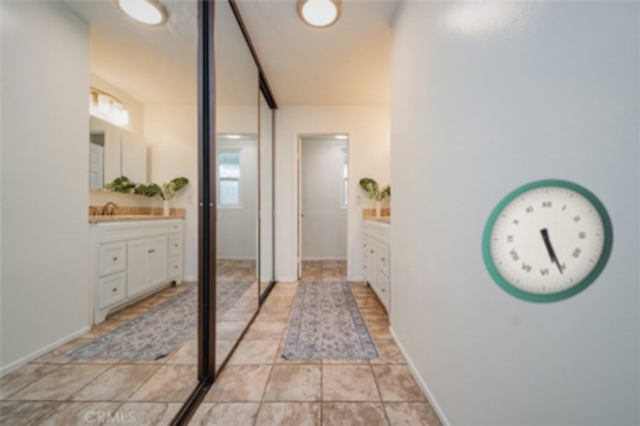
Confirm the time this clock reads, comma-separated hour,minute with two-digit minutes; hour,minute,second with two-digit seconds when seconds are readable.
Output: 5,26
